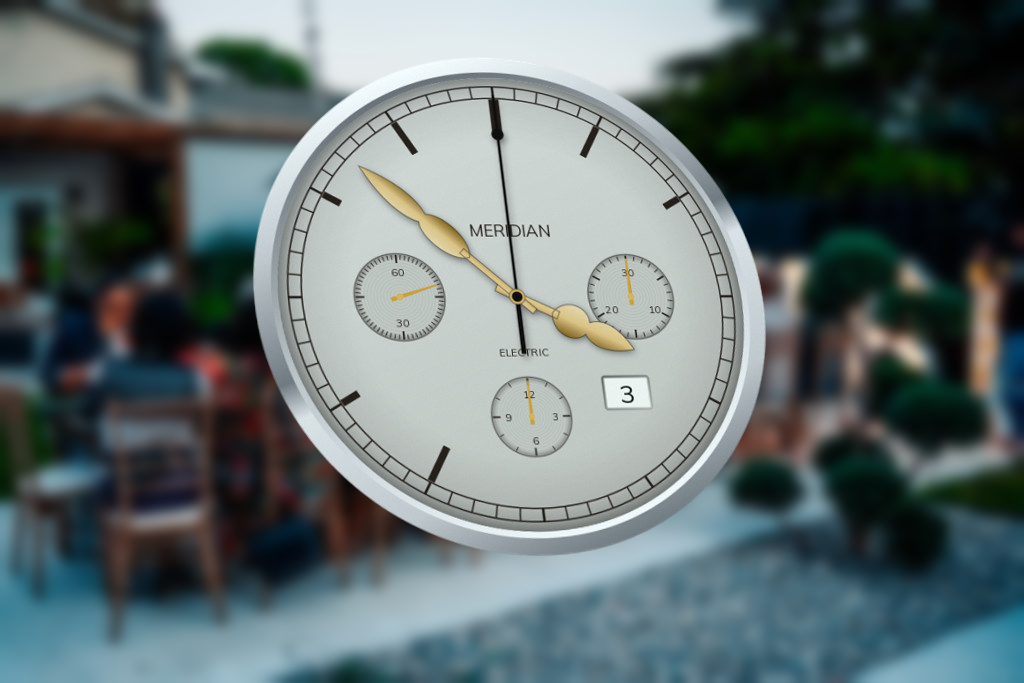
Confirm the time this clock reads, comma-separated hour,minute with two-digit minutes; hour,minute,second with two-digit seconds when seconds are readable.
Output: 3,52,12
